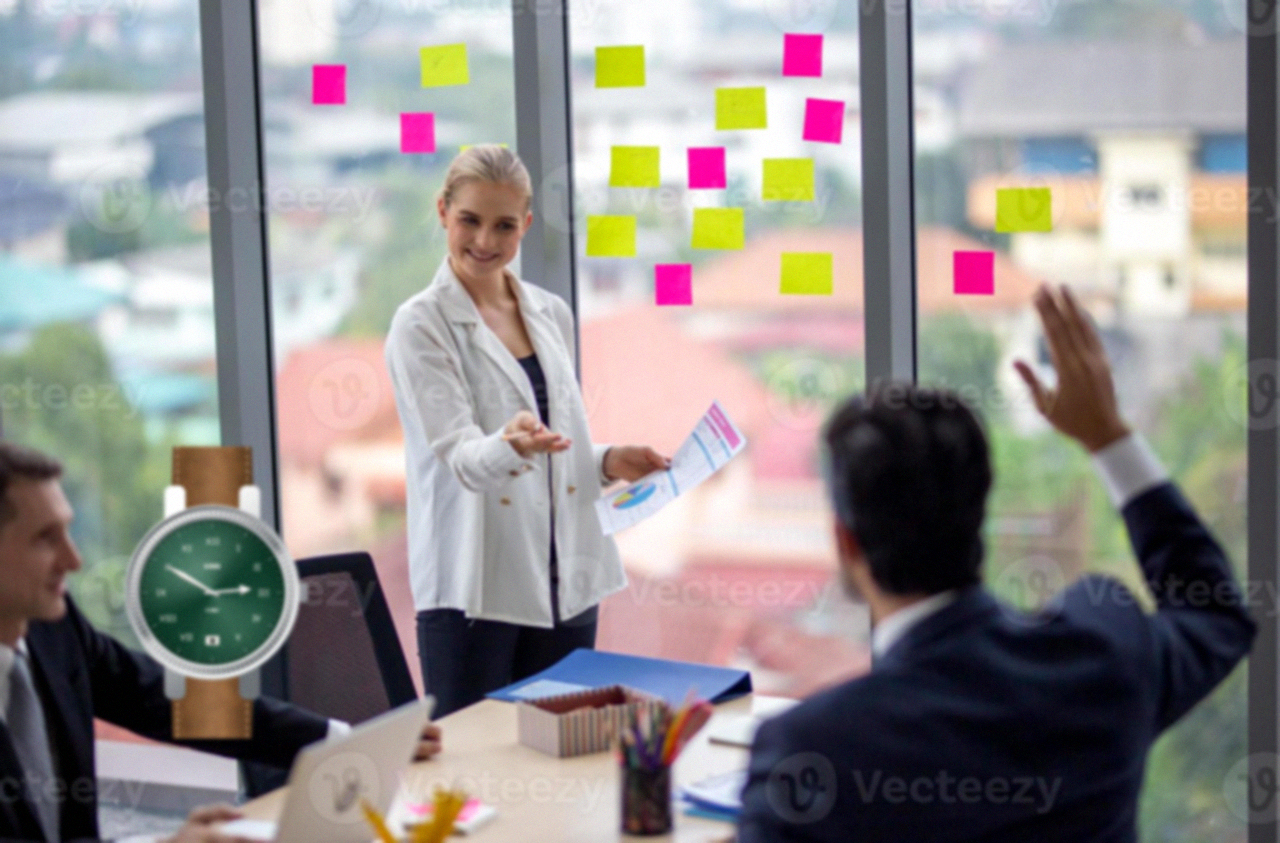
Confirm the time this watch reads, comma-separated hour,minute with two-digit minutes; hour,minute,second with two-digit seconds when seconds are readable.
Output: 2,50
